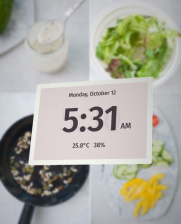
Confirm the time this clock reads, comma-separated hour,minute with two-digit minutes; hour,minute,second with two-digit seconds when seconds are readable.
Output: 5,31
